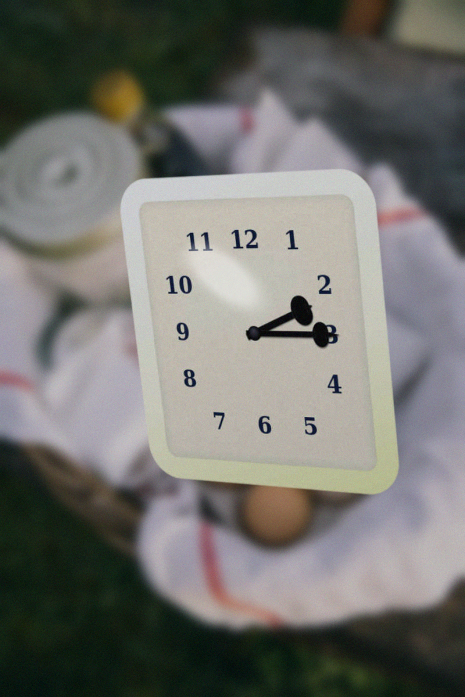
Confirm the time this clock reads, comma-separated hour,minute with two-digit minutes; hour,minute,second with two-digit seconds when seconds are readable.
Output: 2,15
